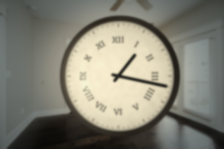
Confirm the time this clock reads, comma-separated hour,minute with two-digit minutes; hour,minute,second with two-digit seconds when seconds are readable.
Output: 1,17
